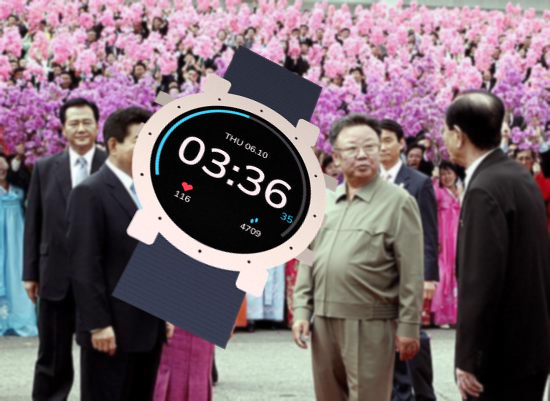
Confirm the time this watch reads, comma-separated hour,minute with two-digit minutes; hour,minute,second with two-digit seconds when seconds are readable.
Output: 3,36,35
